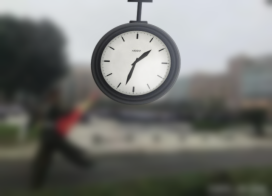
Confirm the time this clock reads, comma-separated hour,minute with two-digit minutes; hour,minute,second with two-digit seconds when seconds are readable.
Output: 1,33
